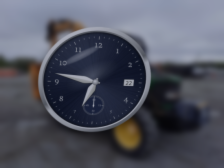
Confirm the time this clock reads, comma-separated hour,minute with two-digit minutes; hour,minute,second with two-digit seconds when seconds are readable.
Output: 6,47
